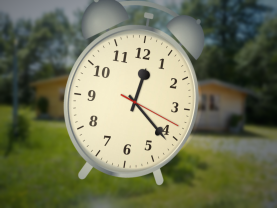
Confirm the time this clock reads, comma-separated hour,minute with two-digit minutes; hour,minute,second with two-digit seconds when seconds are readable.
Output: 12,21,18
